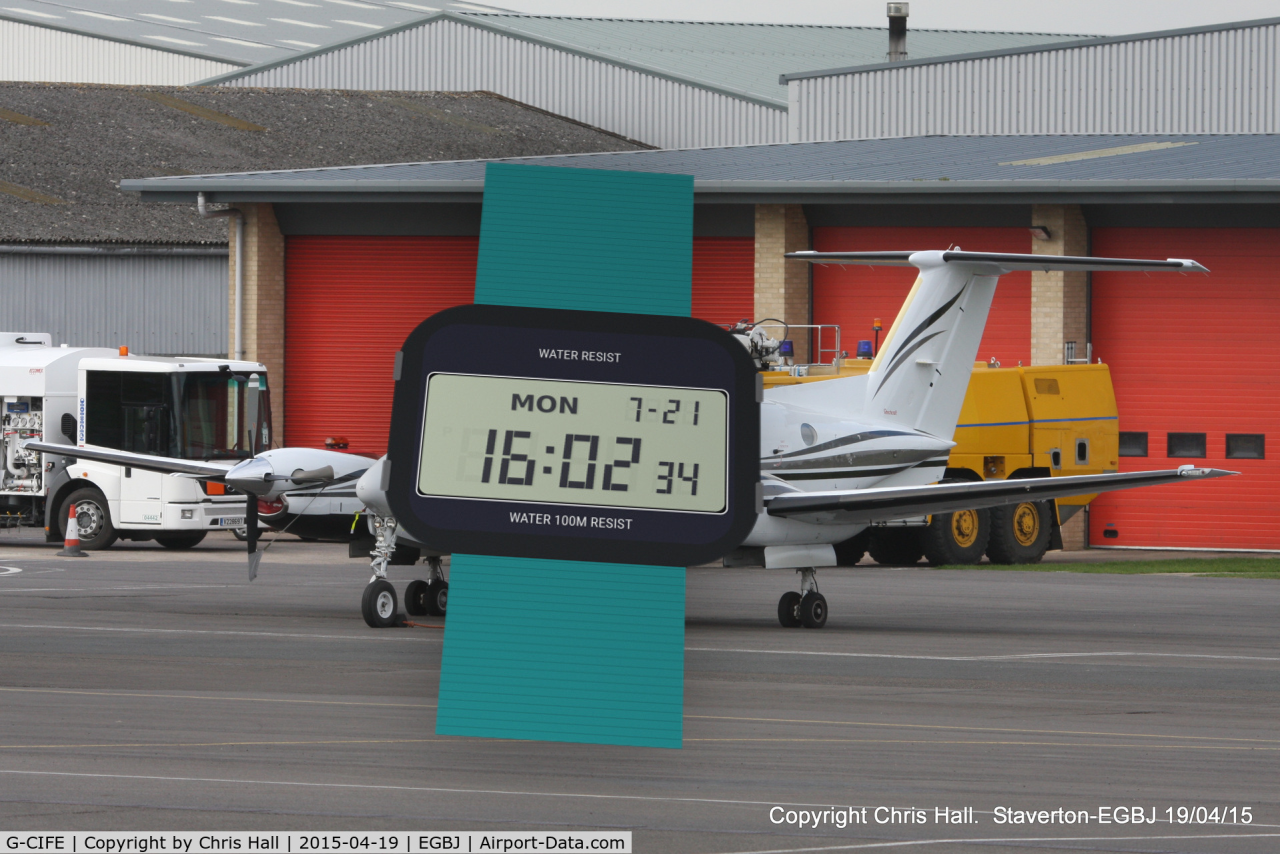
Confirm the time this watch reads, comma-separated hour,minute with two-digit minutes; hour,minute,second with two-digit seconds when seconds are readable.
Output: 16,02,34
